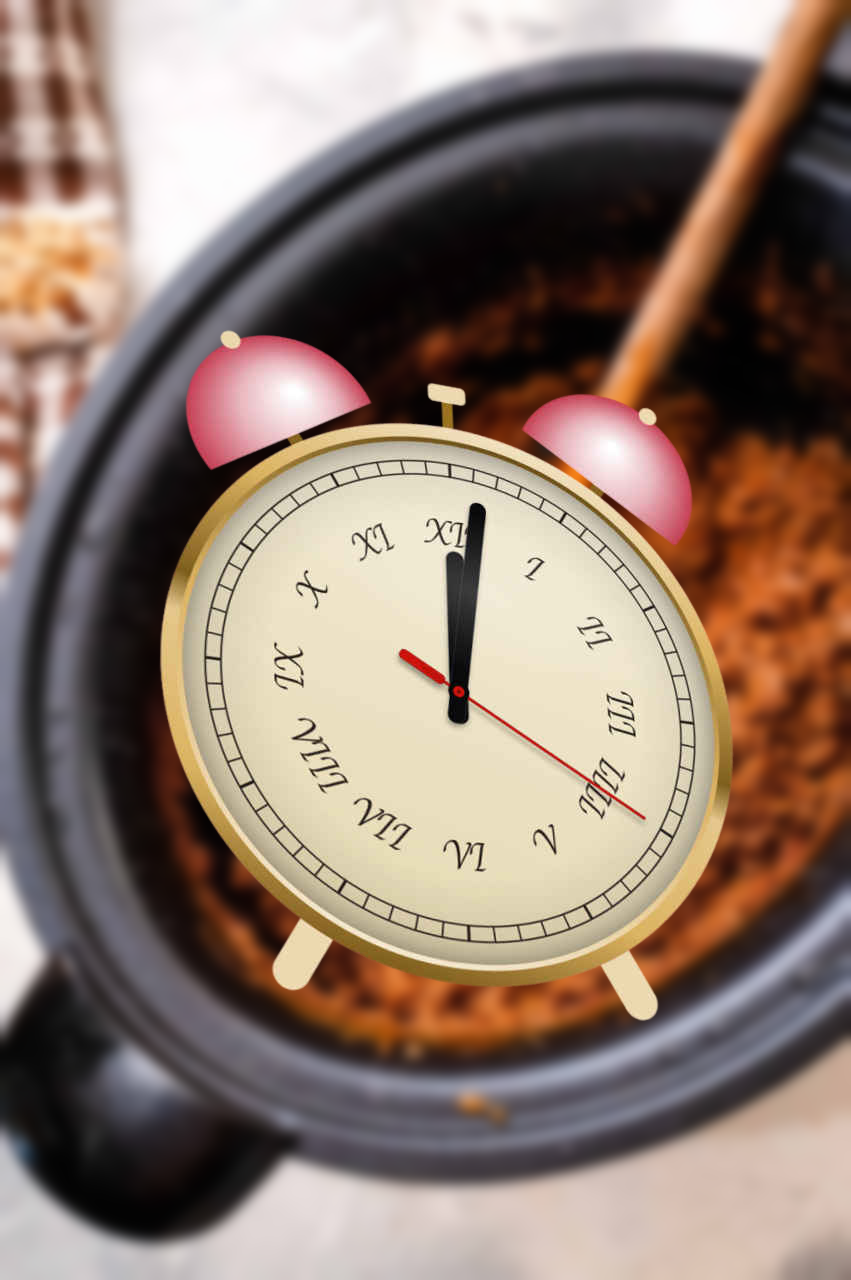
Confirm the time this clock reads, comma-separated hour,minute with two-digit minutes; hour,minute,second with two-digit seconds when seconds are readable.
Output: 12,01,20
